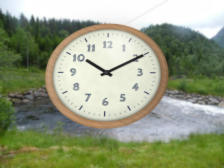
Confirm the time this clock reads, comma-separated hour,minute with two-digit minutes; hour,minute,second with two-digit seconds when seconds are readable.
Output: 10,10
